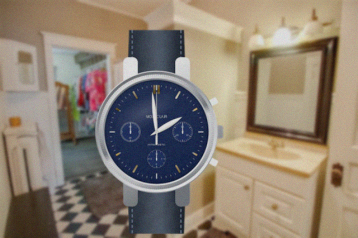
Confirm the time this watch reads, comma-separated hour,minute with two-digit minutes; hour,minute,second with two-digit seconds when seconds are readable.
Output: 1,59
